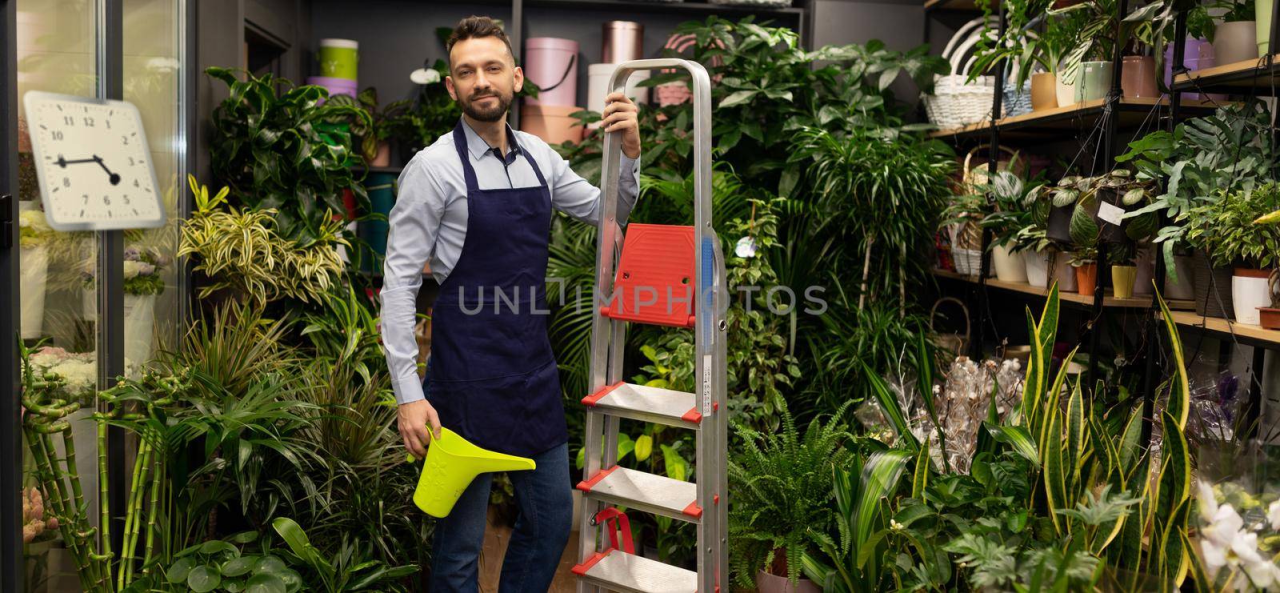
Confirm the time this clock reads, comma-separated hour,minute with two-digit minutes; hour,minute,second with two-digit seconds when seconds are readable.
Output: 4,44
